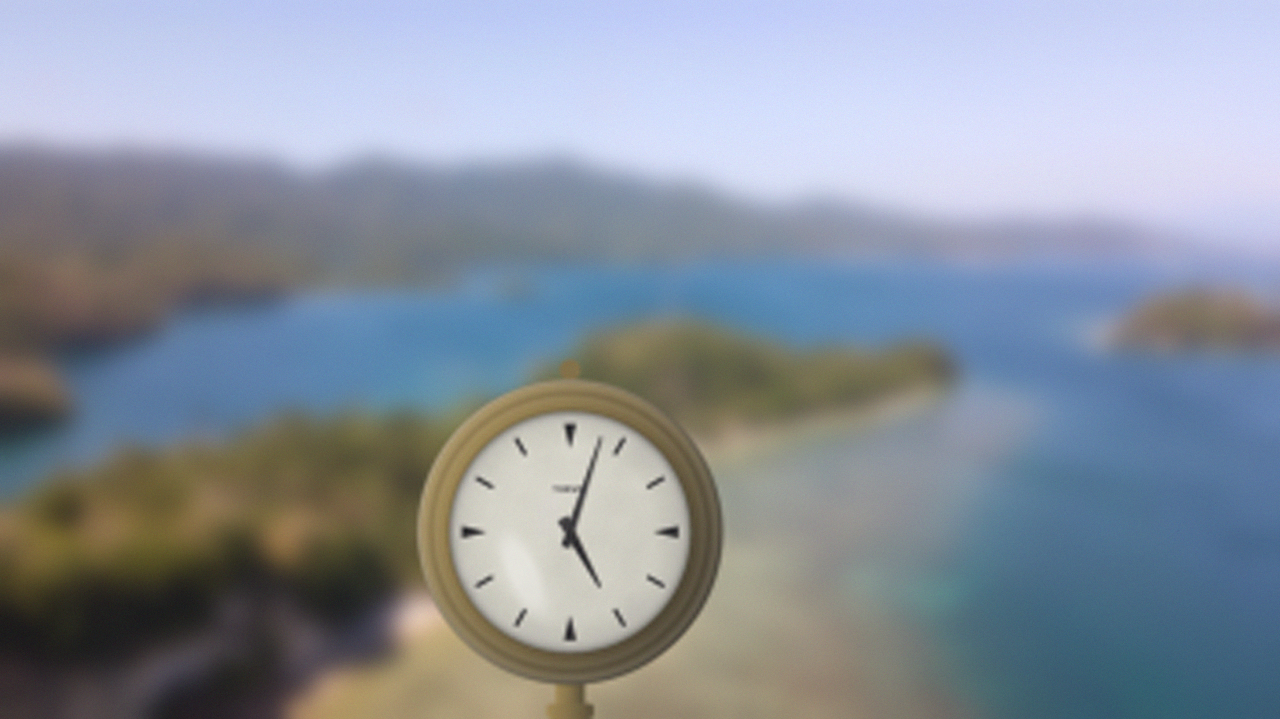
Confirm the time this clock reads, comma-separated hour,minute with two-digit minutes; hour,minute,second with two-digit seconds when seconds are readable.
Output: 5,03
